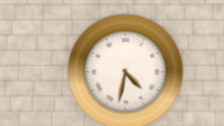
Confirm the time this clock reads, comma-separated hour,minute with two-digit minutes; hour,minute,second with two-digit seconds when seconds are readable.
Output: 4,32
